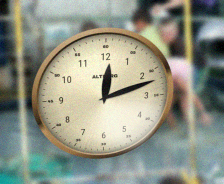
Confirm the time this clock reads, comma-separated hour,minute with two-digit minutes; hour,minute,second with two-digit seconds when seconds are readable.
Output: 12,12
